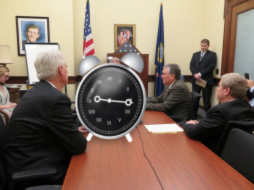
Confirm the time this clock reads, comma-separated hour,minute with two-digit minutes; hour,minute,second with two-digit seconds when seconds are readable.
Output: 9,16
